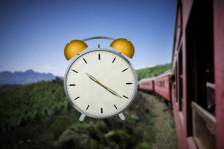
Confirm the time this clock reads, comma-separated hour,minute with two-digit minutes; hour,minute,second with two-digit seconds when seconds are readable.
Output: 10,21
